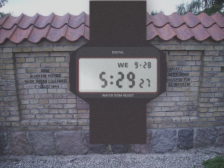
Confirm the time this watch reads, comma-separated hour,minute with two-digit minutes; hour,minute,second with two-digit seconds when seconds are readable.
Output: 5,29,27
